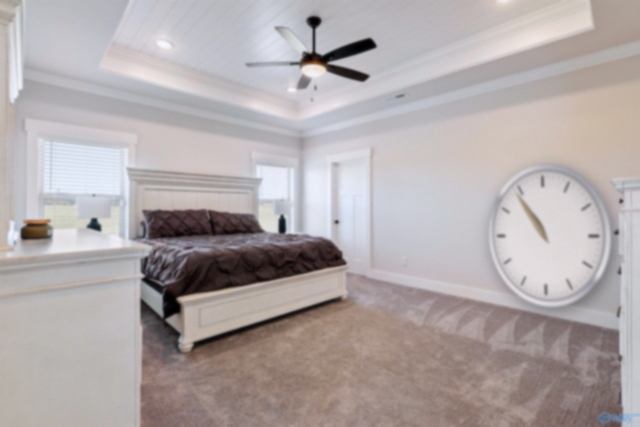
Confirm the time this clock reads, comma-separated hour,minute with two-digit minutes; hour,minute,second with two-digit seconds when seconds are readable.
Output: 10,54
